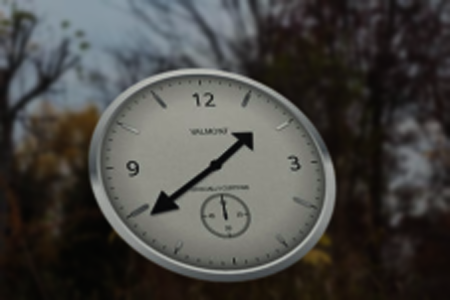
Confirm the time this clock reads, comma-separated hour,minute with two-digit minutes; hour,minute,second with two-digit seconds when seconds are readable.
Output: 1,39
